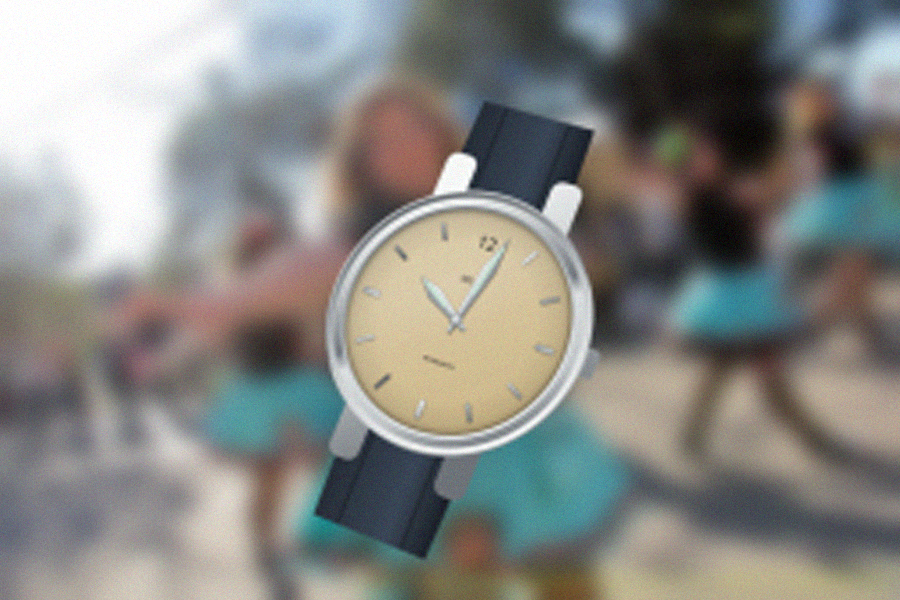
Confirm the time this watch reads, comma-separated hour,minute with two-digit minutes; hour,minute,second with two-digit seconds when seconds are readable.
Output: 10,02
